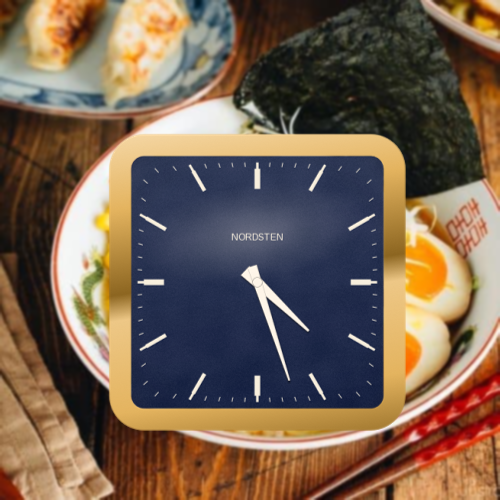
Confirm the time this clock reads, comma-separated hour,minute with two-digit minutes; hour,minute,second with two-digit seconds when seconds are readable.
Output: 4,27
